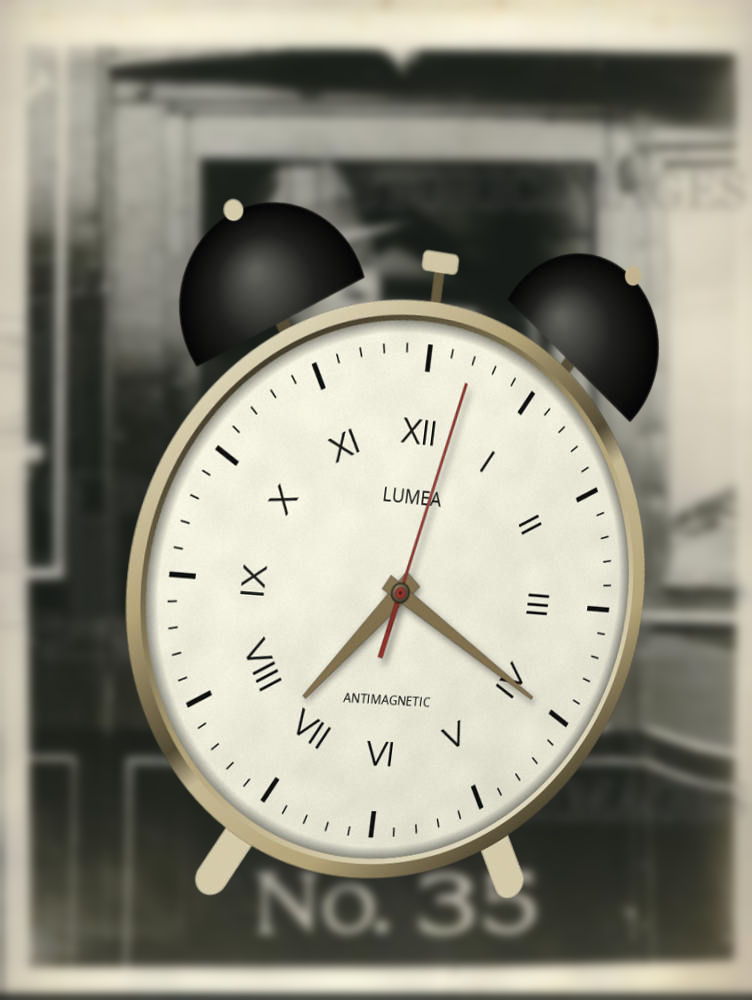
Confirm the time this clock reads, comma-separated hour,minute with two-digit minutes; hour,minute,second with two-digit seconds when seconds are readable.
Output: 7,20,02
